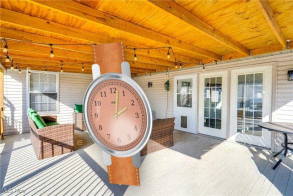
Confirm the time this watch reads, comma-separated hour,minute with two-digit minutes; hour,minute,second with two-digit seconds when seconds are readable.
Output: 2,02
